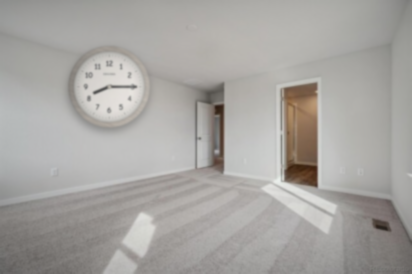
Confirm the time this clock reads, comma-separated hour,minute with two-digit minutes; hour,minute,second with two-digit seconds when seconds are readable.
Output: 8,15
